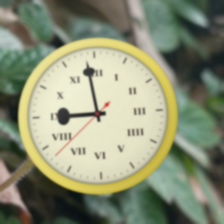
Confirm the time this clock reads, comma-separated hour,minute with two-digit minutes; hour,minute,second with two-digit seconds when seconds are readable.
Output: 8,58,38
